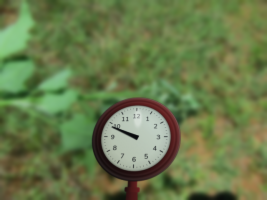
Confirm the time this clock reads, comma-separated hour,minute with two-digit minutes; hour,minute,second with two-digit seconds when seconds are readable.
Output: 9,49
